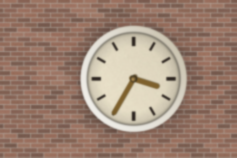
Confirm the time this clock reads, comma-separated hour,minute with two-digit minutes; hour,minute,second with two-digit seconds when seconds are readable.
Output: 3,35
